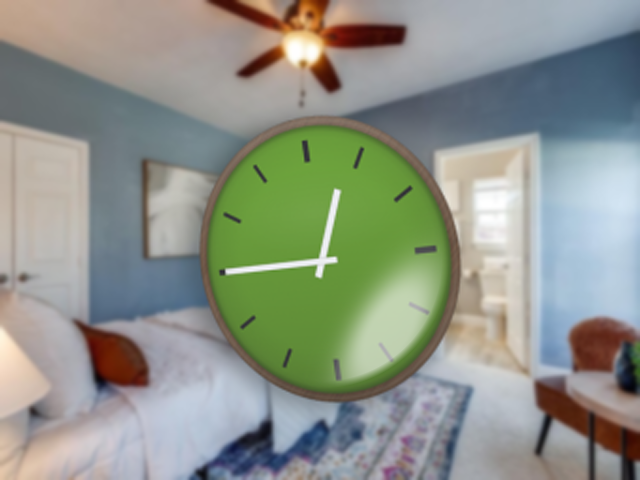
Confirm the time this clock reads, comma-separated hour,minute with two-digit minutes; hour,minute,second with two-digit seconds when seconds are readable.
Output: 12,45
